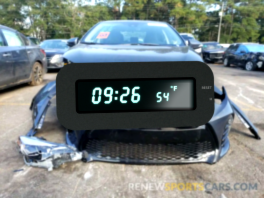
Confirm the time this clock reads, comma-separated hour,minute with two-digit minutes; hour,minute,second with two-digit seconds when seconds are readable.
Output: 9,26
